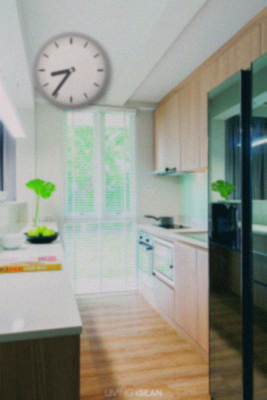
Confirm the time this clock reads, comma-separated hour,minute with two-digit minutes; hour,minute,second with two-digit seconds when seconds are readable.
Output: 8,36
